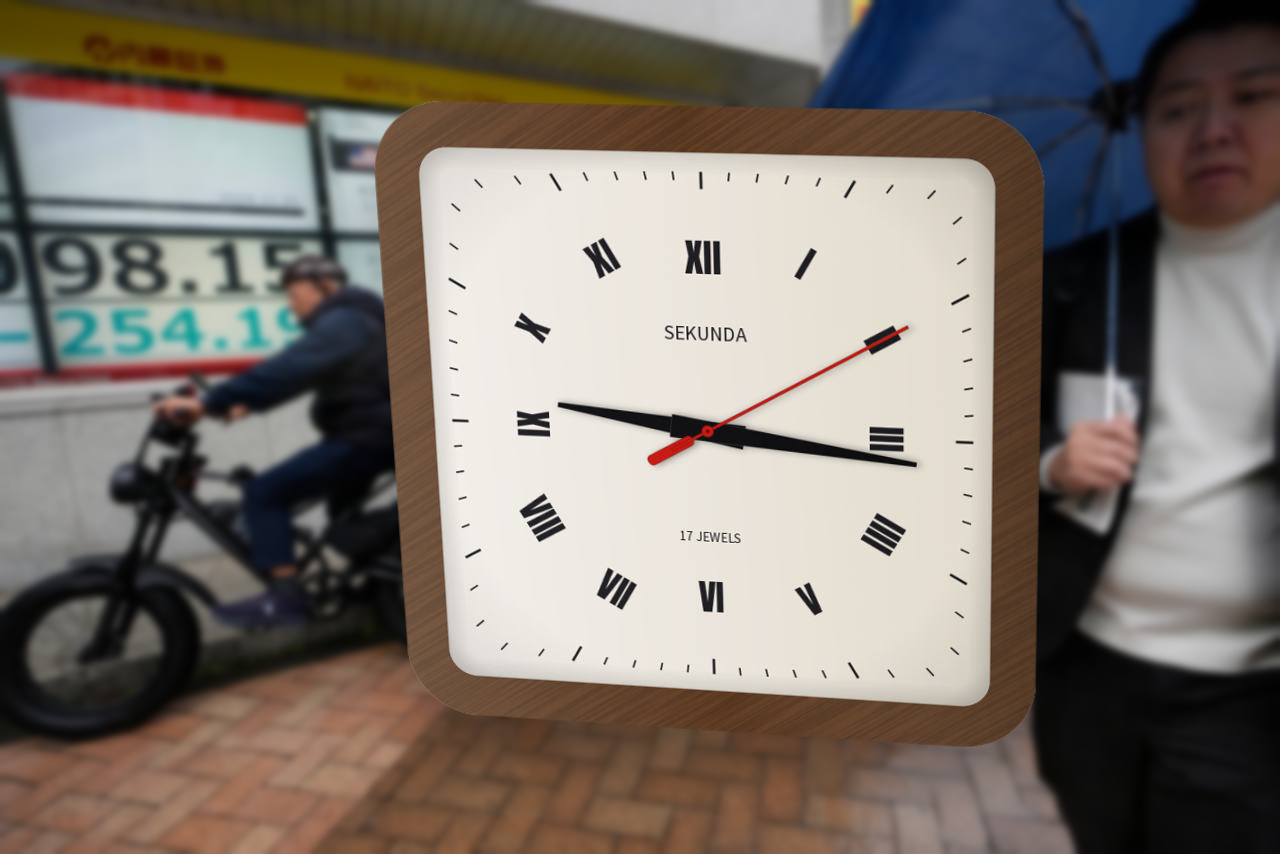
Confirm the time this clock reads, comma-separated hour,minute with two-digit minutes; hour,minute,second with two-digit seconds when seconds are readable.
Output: 9,16,10
